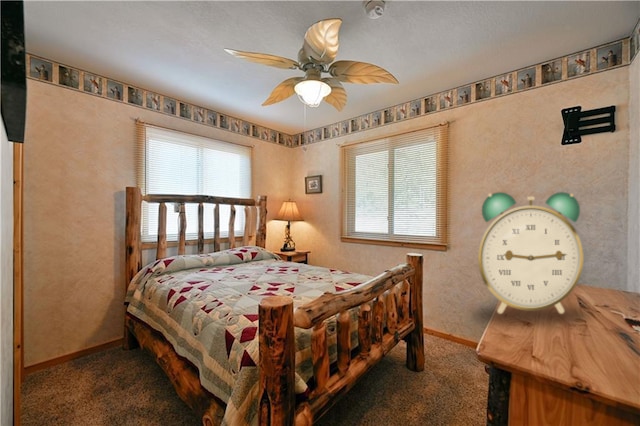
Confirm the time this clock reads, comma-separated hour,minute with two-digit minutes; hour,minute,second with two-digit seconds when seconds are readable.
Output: 9,14
